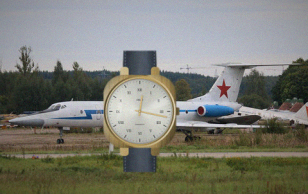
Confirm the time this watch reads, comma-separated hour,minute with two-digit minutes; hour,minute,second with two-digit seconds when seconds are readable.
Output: 12,17
